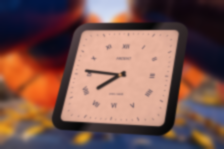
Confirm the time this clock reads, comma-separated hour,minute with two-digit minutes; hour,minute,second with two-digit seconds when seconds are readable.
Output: 7,46
